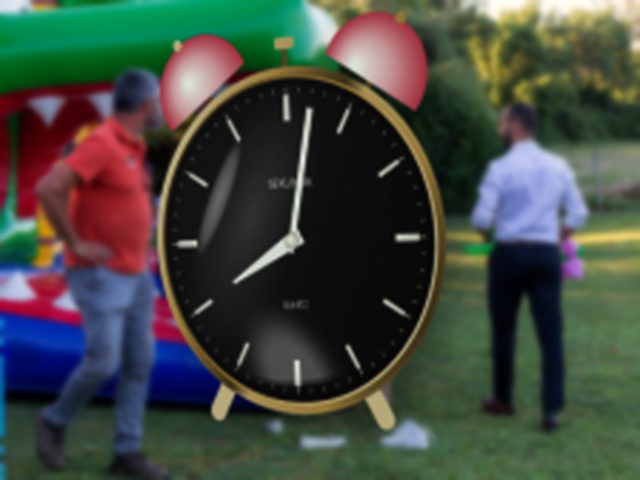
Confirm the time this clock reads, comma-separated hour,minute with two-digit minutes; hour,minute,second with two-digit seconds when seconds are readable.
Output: 8,02
